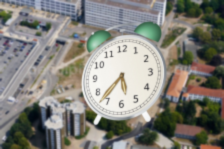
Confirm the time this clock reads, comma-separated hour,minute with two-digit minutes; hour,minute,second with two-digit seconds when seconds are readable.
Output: 5,37
